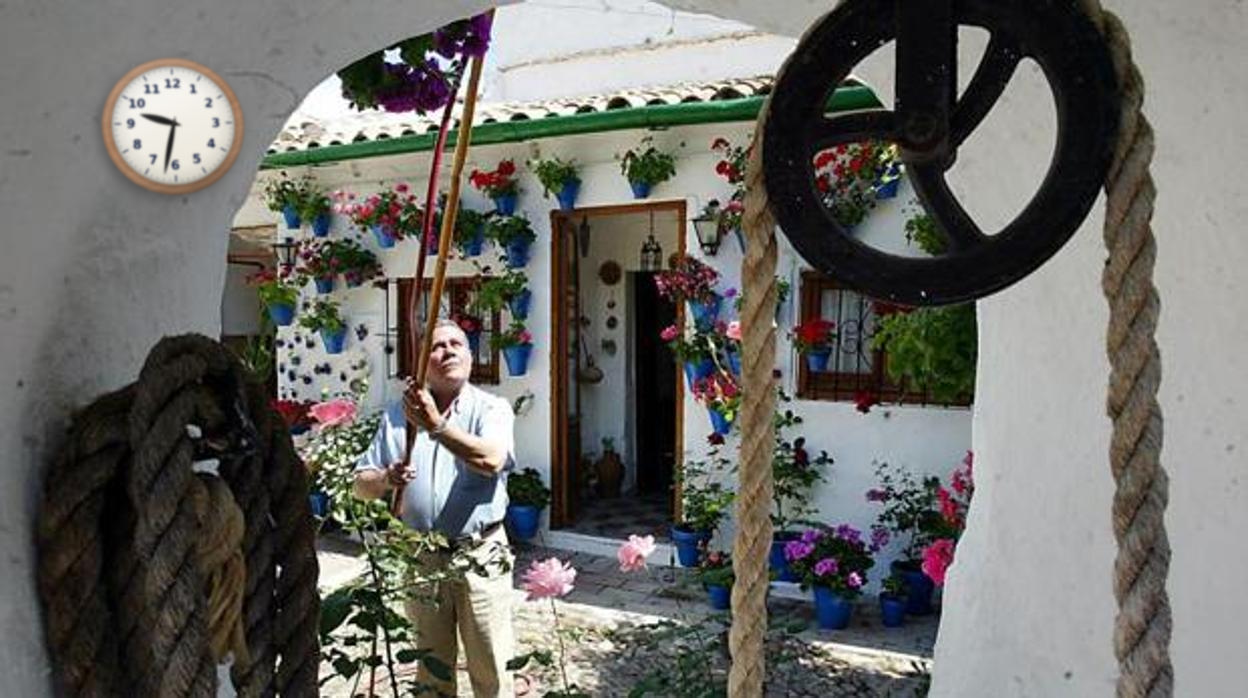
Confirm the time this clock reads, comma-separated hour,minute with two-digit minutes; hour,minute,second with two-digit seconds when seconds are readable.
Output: 9,32
